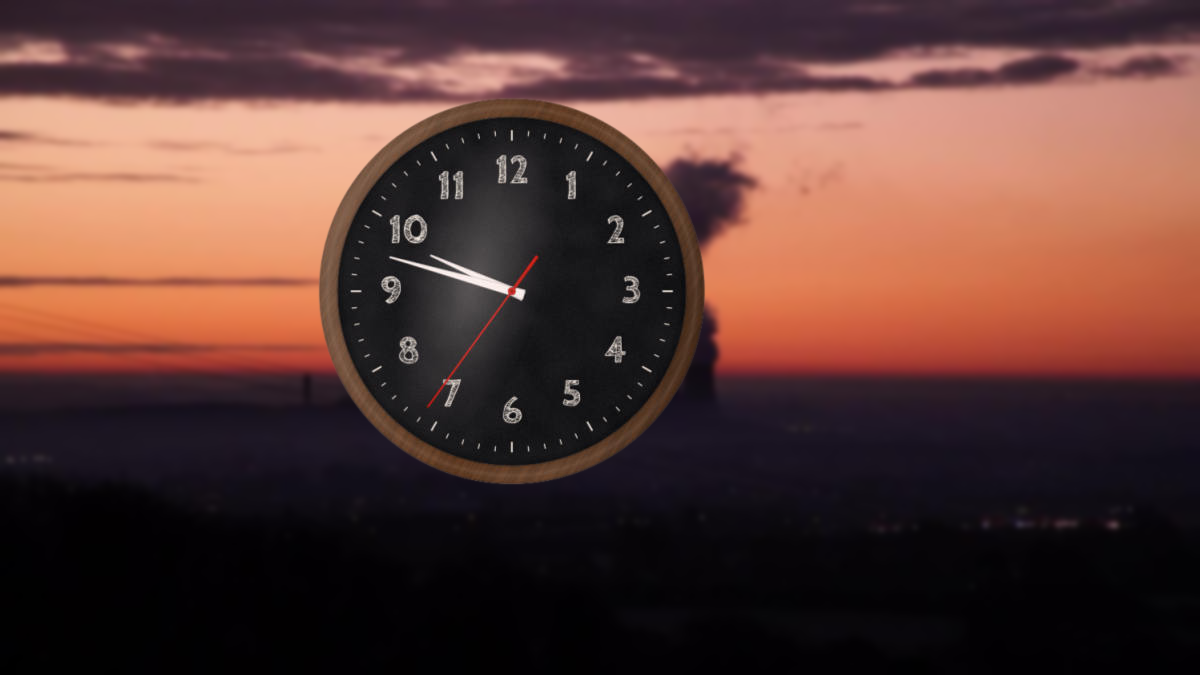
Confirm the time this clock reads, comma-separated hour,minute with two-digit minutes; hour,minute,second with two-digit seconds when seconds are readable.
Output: 9,47,36
